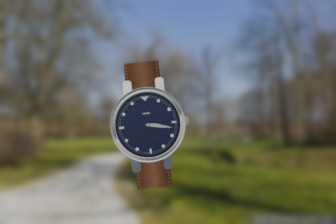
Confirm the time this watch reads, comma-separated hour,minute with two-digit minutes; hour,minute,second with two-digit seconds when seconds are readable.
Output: 3,17
